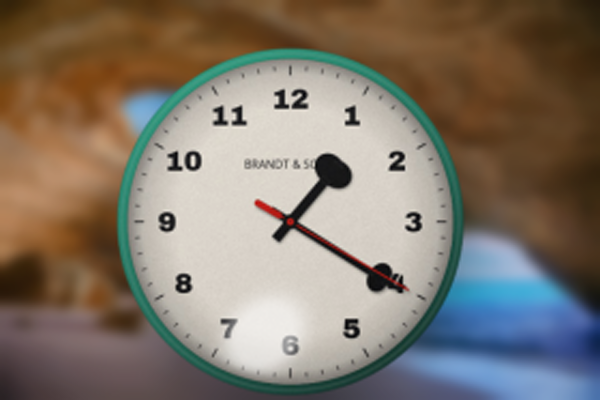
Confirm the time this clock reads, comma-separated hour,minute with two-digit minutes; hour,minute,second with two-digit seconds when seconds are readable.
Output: 1,20,20
